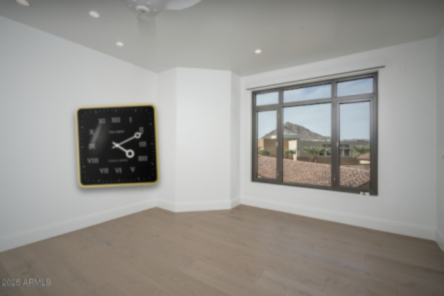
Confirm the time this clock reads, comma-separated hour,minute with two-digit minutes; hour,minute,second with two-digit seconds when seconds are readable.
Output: 4,11
